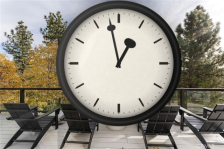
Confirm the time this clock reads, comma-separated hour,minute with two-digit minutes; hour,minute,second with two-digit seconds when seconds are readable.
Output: 12,58
